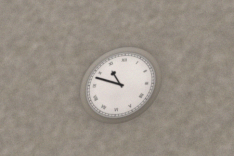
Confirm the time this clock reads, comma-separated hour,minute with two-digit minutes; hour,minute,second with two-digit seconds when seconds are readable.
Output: 10,48
